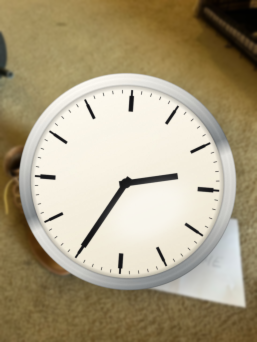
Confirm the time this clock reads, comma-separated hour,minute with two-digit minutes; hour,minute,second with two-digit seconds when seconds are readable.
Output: 2,35
